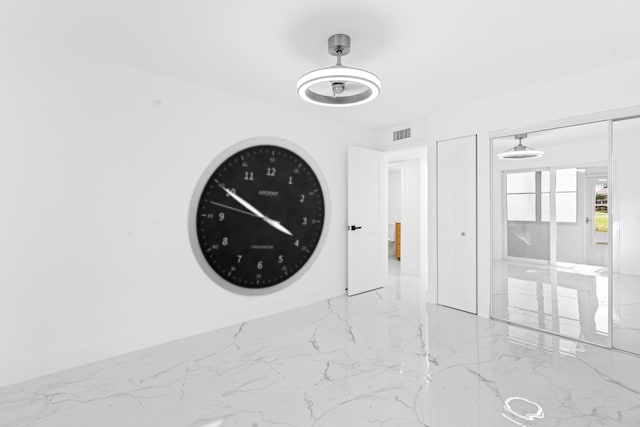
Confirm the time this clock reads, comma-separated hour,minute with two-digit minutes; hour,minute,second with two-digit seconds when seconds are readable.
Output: 3,49,47
